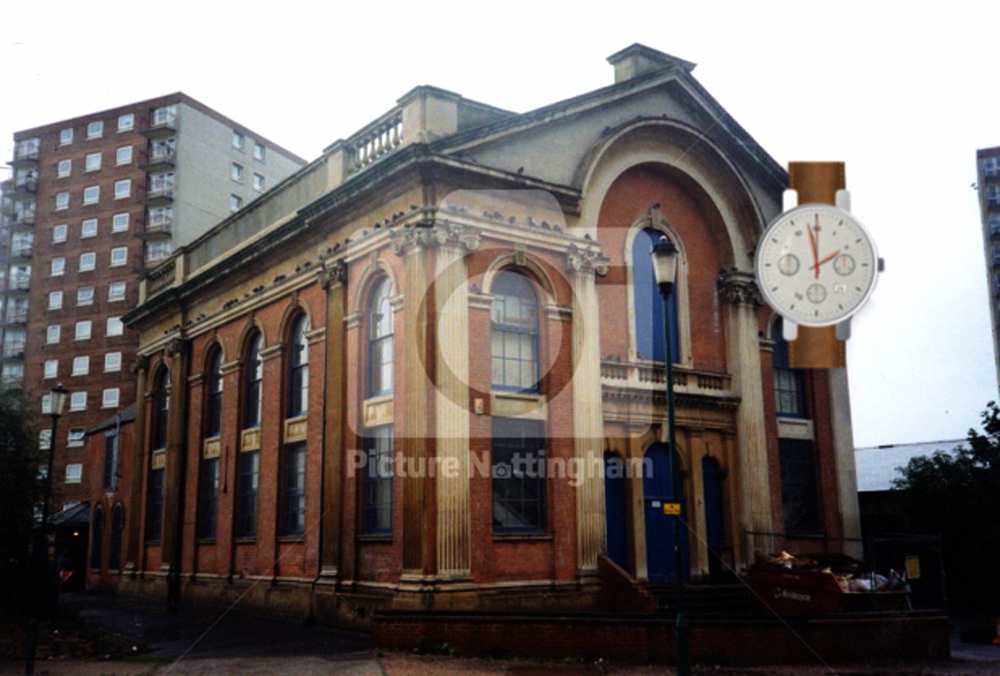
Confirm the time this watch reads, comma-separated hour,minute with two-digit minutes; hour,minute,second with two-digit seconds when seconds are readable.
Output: 1,58
